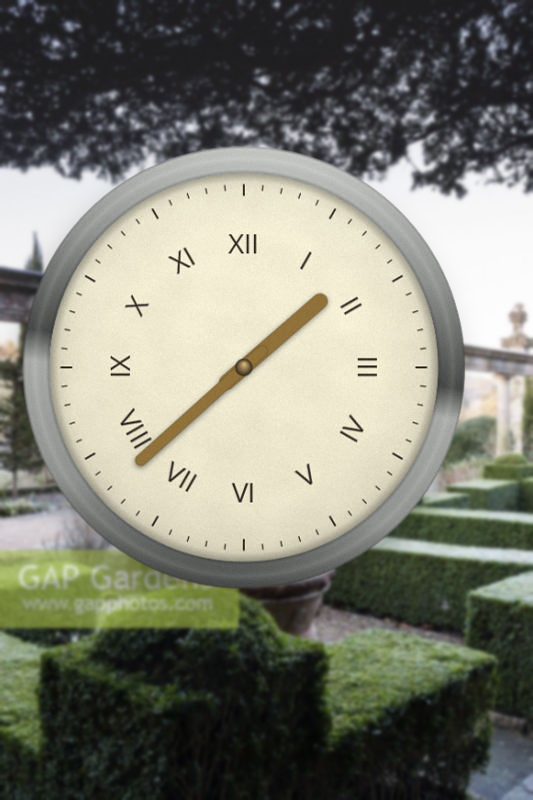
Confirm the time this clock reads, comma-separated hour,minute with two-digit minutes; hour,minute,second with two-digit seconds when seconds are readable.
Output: 1,38
